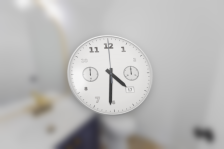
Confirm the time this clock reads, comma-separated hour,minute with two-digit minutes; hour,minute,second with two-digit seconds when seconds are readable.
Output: 4,31
